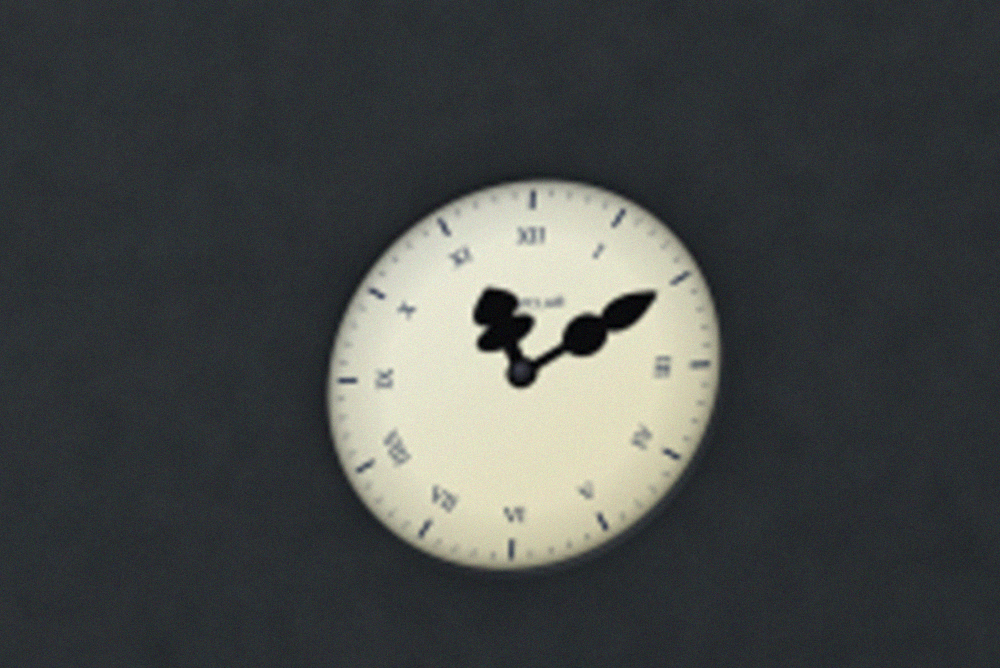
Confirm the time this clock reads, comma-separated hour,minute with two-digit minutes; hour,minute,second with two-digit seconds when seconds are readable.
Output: 11,10
